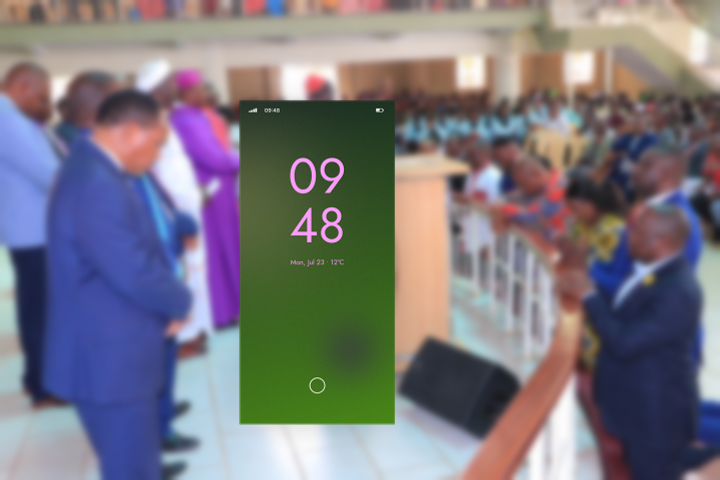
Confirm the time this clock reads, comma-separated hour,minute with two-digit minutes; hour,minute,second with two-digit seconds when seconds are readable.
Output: 9,48
